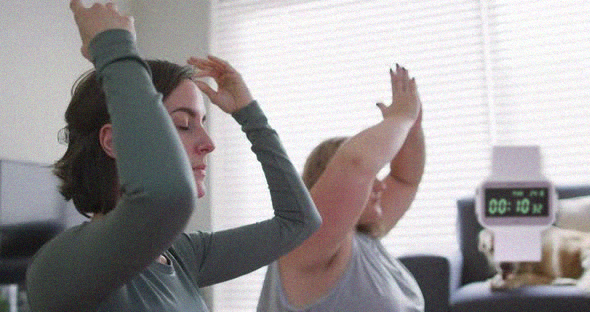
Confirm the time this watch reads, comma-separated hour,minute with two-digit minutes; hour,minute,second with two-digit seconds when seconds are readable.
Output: 0,10
